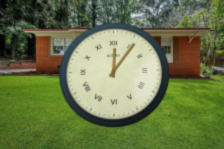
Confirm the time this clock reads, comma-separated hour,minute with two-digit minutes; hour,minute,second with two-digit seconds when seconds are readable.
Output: 12,06
